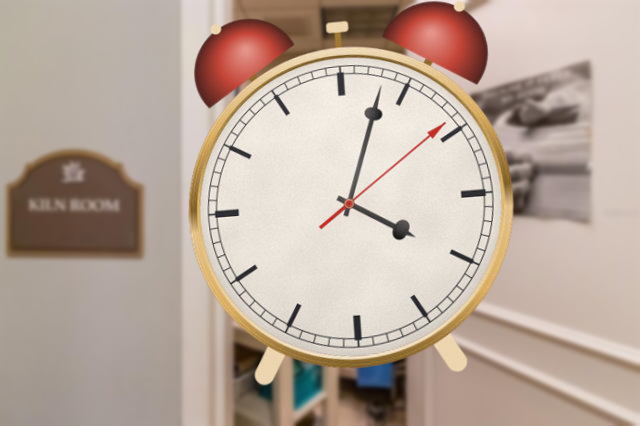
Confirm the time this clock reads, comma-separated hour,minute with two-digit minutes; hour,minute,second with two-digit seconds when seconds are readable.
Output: 4,03,09
